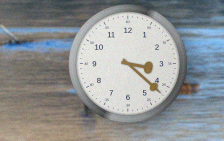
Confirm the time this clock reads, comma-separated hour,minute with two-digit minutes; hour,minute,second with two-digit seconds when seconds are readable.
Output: 3,22
